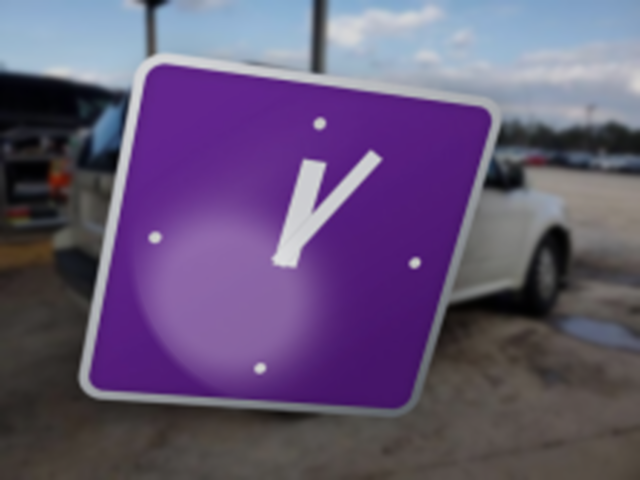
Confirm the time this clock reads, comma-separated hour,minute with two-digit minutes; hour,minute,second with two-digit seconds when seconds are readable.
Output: 12,05
